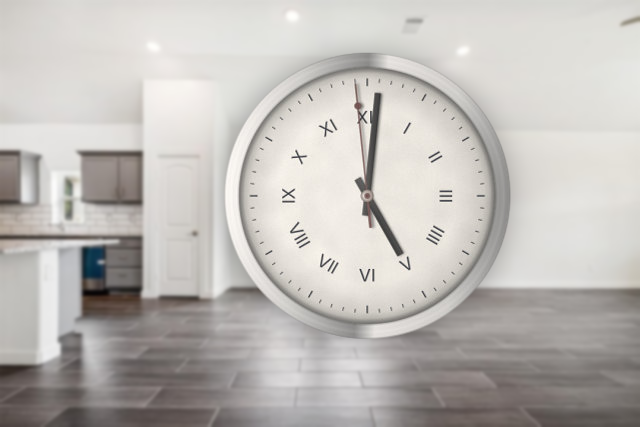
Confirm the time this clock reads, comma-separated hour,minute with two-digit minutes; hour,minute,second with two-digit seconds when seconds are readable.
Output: 5,00,59
